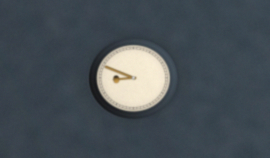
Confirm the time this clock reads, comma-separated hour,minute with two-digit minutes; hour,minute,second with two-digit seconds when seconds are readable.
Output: 8,49
